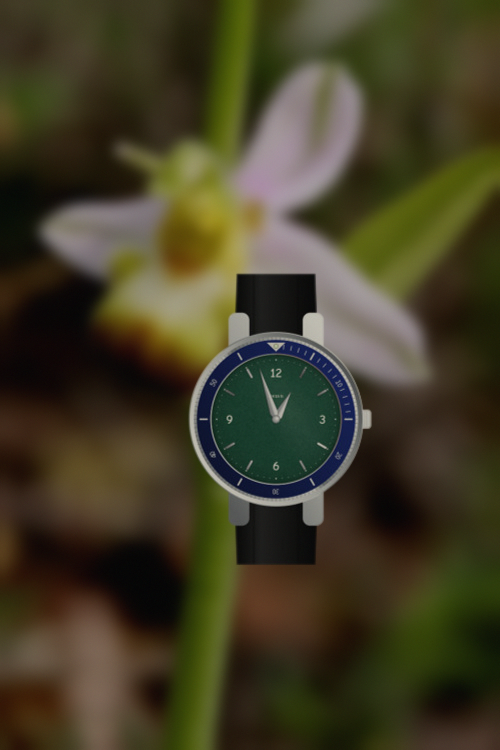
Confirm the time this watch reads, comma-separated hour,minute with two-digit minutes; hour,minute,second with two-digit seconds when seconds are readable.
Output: 12,57
